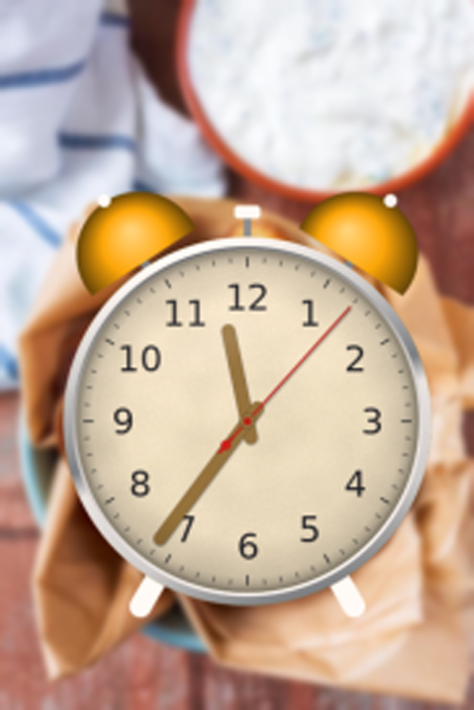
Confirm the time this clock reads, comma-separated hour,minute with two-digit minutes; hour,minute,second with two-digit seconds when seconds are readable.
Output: 11,36,07
